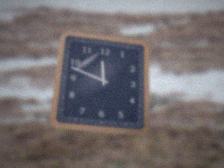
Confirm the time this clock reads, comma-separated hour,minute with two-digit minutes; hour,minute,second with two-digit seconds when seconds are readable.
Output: 11,48
